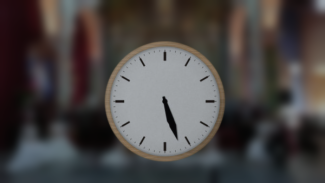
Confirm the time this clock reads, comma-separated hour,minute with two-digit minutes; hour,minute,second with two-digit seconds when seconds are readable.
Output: 5,27
